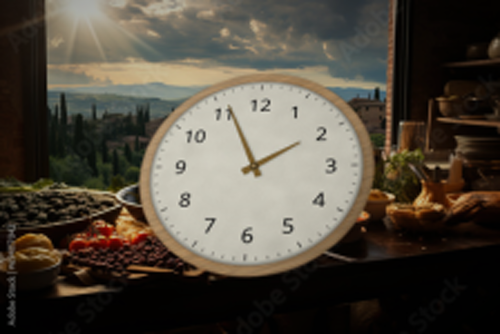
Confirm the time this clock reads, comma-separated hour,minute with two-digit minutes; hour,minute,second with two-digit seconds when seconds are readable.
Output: 1,56
